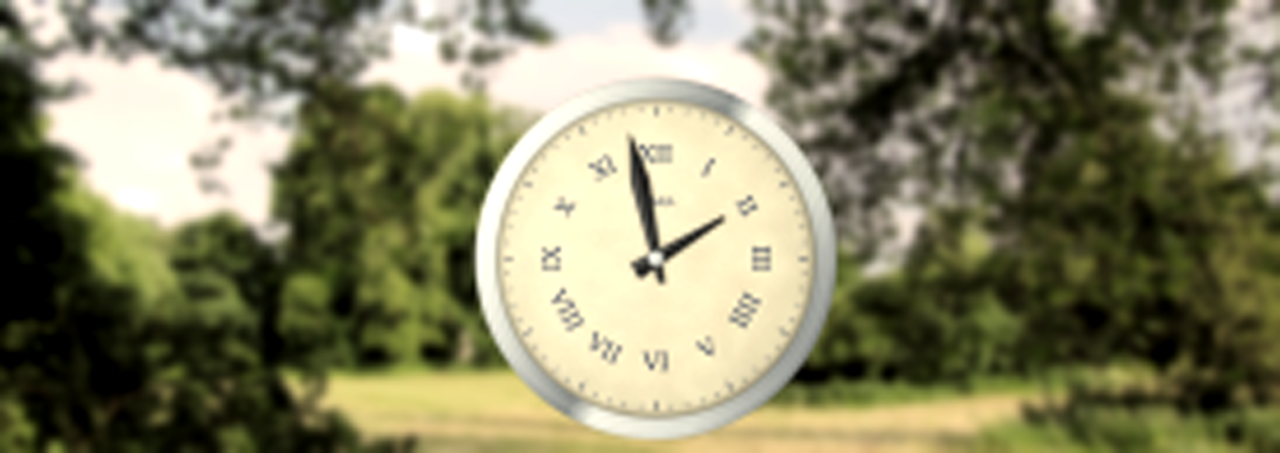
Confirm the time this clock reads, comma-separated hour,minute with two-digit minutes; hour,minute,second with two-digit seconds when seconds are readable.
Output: 1,58
